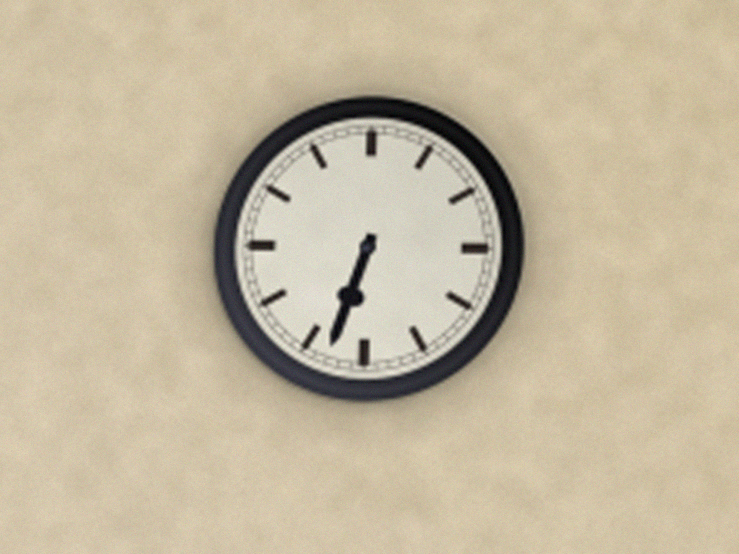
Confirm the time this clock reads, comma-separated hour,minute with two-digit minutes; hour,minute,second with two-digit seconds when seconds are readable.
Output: 6,33
